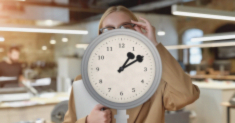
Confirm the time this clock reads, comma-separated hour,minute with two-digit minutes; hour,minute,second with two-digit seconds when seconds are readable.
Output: 1,10
